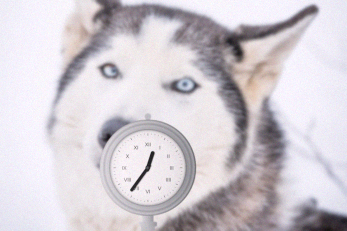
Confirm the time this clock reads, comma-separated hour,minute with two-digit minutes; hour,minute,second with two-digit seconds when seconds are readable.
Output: 12,36
